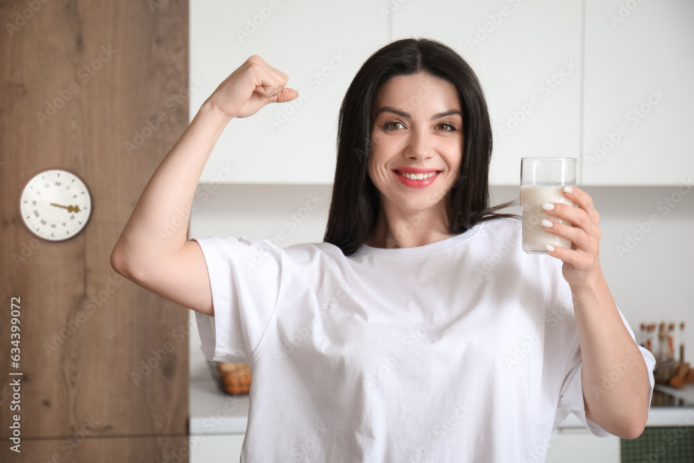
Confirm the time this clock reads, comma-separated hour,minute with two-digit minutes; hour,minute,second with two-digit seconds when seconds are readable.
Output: 3,16
